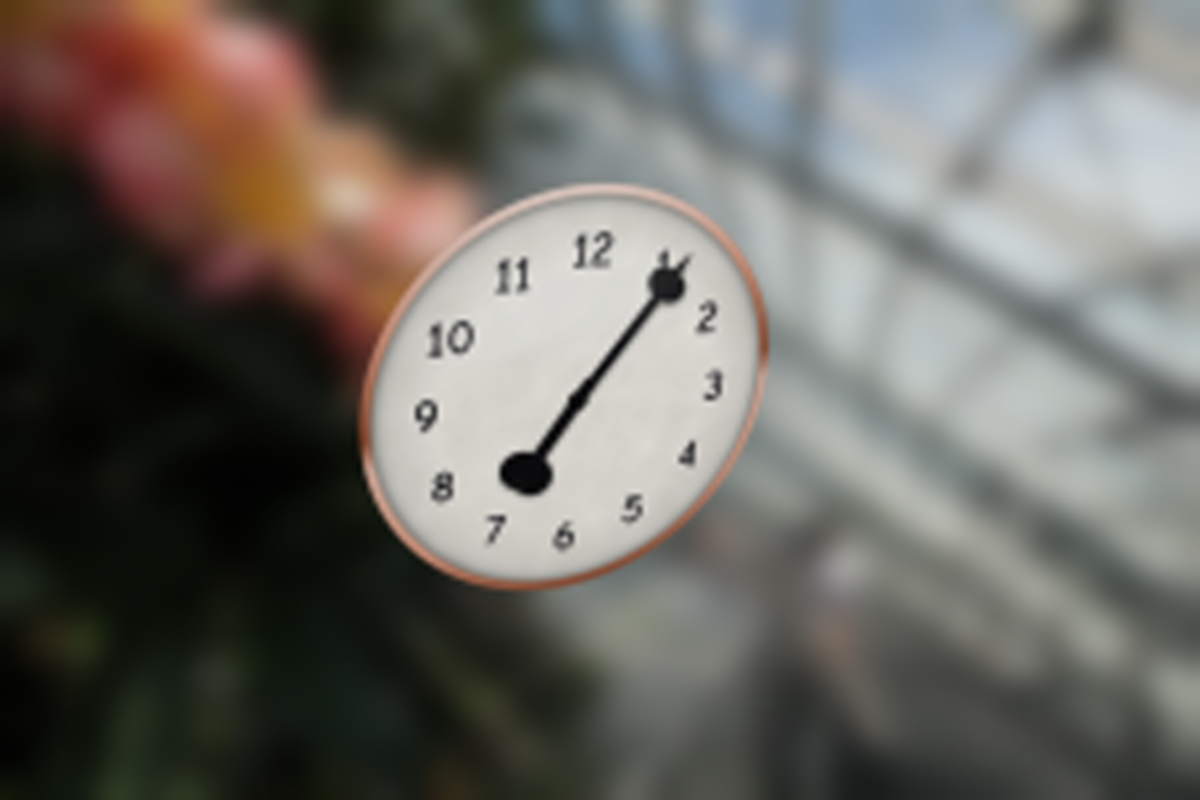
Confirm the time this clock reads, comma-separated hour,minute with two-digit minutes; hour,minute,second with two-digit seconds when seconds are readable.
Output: 7,06
